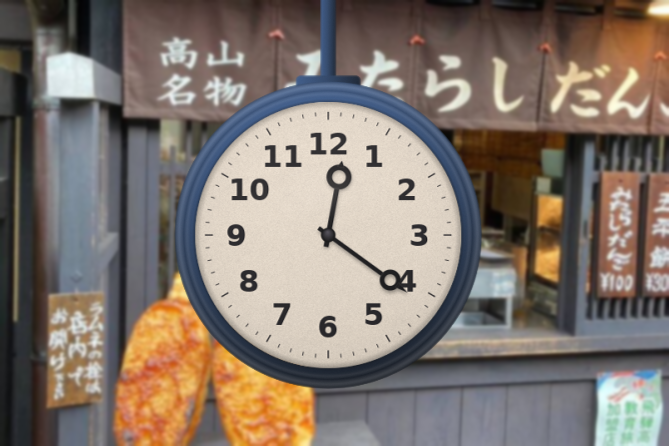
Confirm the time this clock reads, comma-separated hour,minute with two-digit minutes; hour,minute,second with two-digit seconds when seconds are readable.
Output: 12,21
